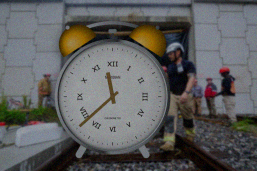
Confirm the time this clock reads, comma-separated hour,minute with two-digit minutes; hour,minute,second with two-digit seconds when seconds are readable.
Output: 11,38
